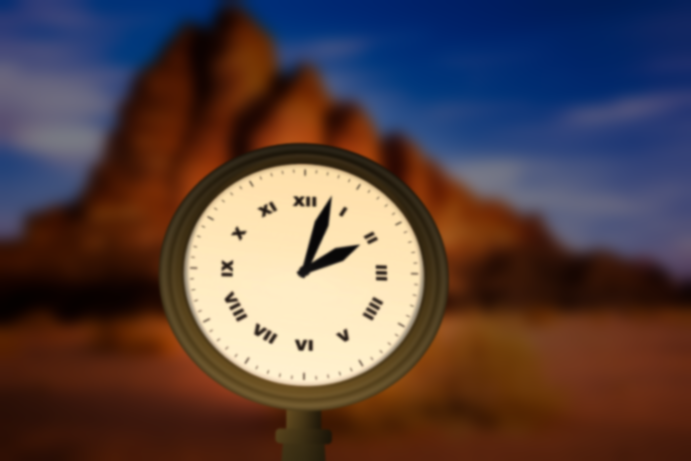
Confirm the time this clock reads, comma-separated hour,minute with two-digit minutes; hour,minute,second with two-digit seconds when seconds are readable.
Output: 2,03
